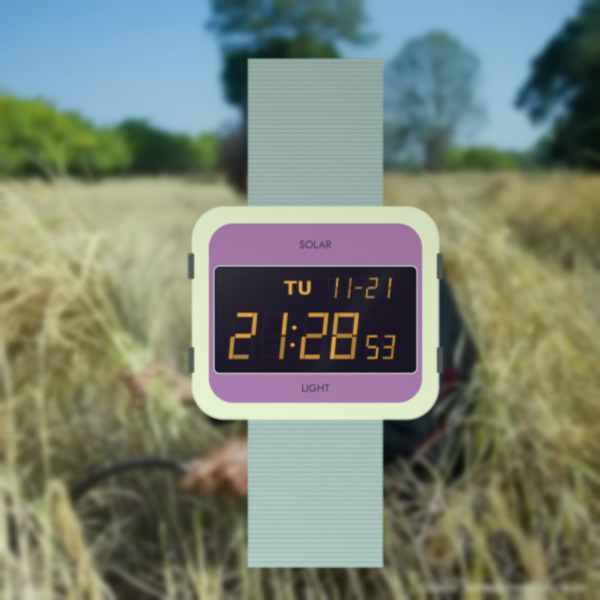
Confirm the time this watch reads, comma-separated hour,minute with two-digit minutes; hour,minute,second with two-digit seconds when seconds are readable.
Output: 21,28,53
